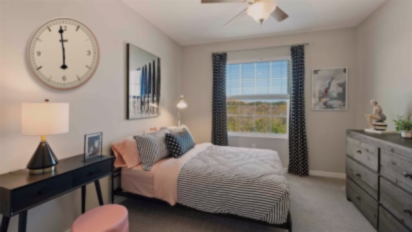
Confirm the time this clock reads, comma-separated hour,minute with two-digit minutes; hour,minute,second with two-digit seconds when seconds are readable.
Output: 5,59
